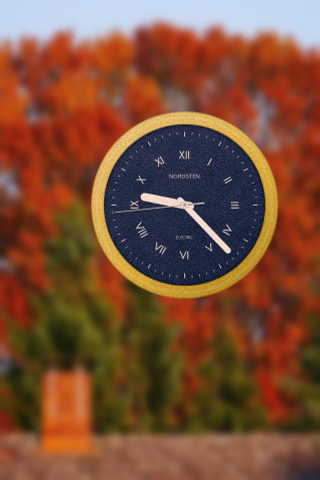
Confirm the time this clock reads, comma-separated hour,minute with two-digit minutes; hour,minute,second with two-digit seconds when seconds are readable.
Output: 9,22,44
